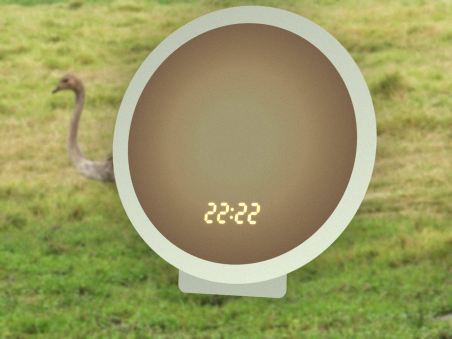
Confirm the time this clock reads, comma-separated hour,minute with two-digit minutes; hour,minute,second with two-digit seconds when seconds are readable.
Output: 22,22
